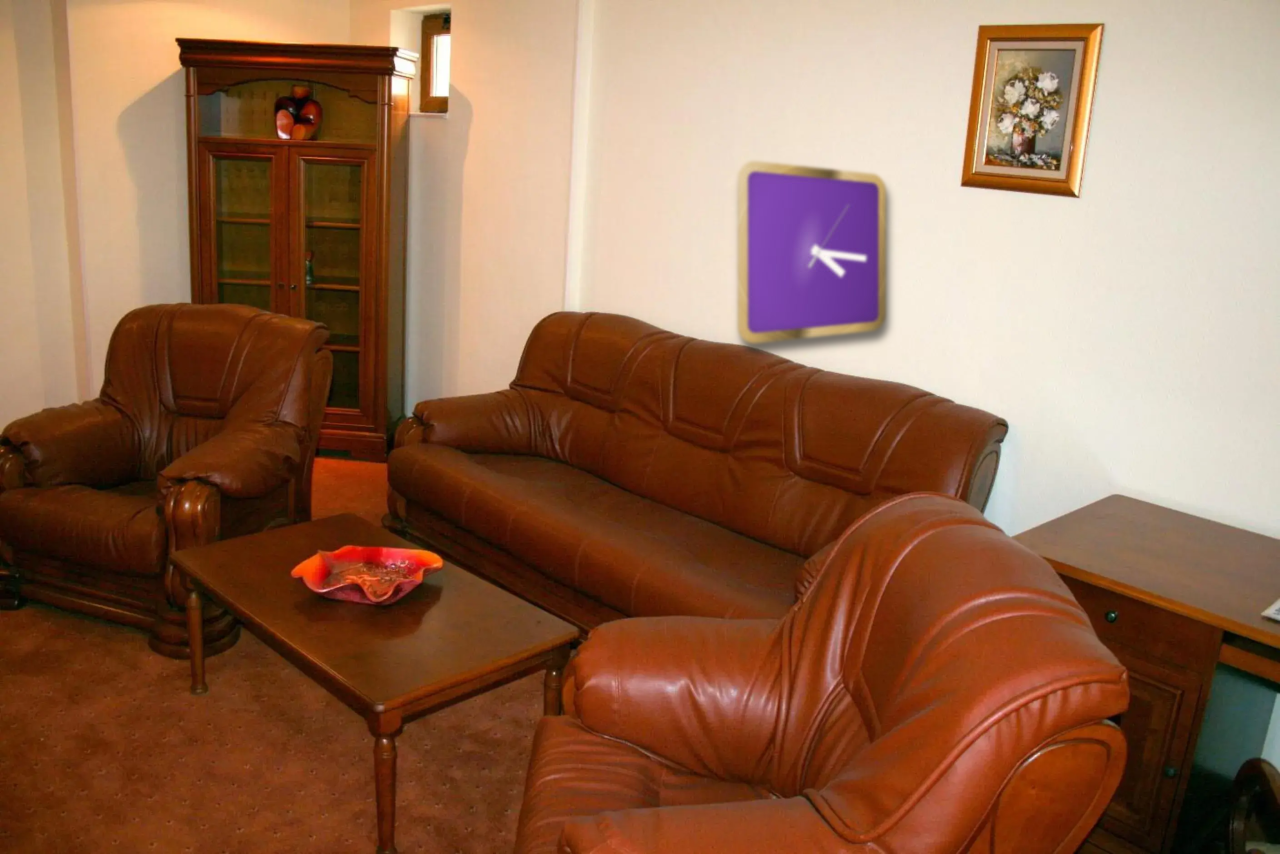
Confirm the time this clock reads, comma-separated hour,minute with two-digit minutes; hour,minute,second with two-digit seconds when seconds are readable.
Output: 4,16,06
